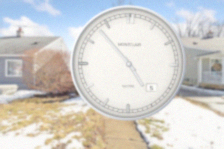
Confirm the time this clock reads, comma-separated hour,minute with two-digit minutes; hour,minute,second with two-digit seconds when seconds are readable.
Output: 4,53
